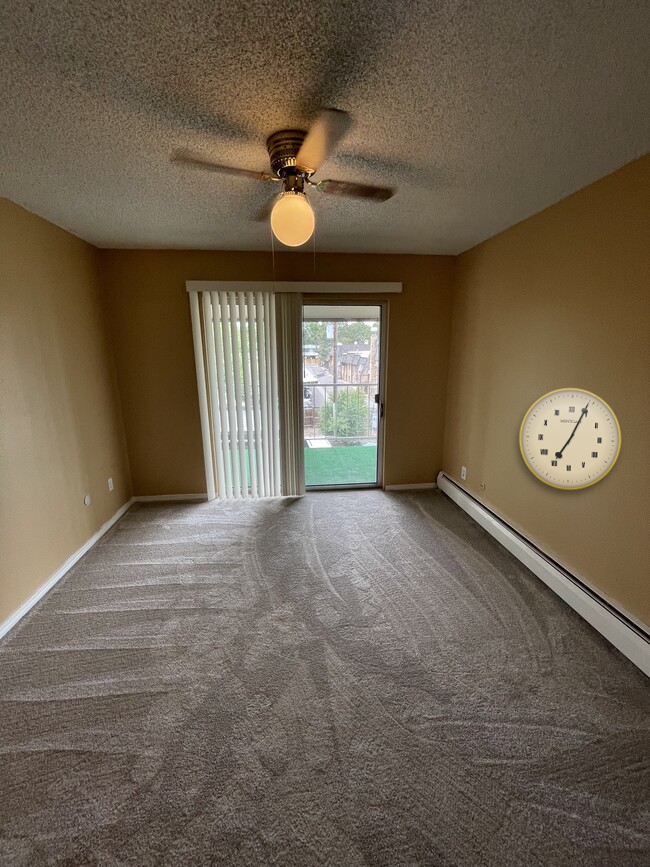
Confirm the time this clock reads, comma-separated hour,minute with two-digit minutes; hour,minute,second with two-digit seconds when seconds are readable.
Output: 7,04
